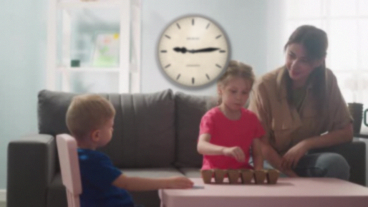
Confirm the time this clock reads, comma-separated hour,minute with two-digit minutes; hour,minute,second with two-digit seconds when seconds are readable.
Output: 9,14
